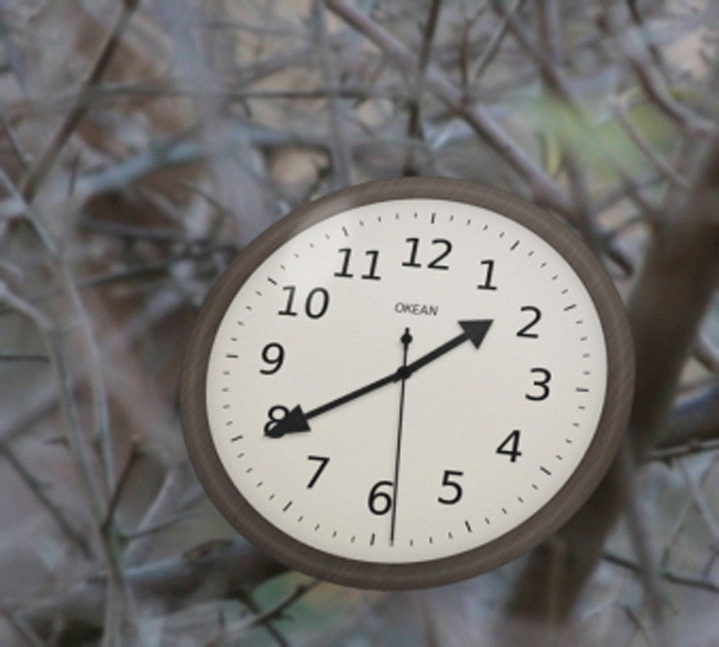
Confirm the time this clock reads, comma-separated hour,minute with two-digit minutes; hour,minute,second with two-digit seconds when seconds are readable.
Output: 1,39,29
